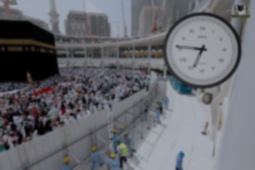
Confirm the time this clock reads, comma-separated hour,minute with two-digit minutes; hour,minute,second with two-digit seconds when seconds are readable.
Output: 6,46
